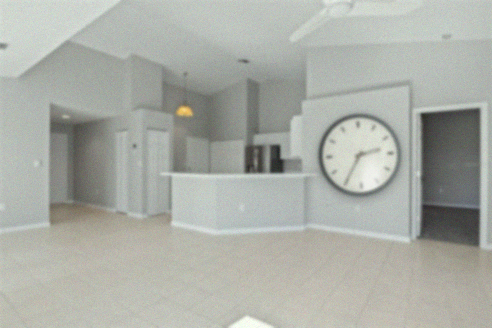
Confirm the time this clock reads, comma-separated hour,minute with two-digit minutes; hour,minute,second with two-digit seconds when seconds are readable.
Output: 2,35
